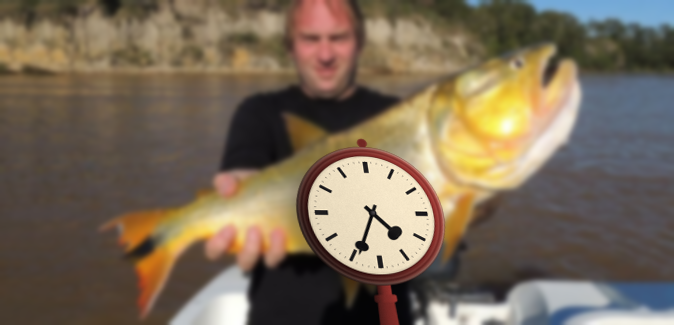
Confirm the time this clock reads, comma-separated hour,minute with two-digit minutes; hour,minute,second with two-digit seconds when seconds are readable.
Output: 4,34
